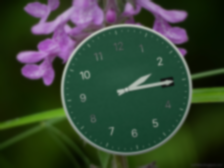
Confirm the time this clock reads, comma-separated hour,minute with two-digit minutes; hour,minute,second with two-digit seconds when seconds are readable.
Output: 2,15
